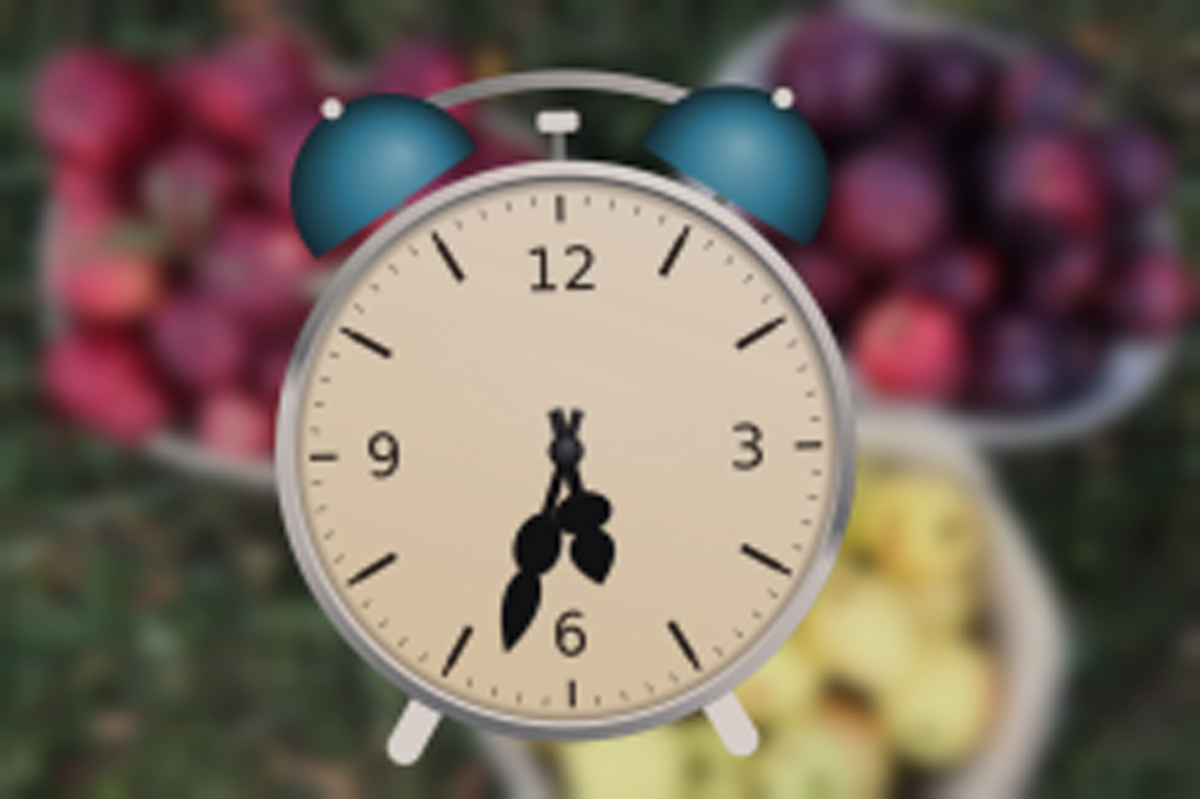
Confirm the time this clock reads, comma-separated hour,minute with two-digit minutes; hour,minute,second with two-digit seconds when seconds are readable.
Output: 5,33
